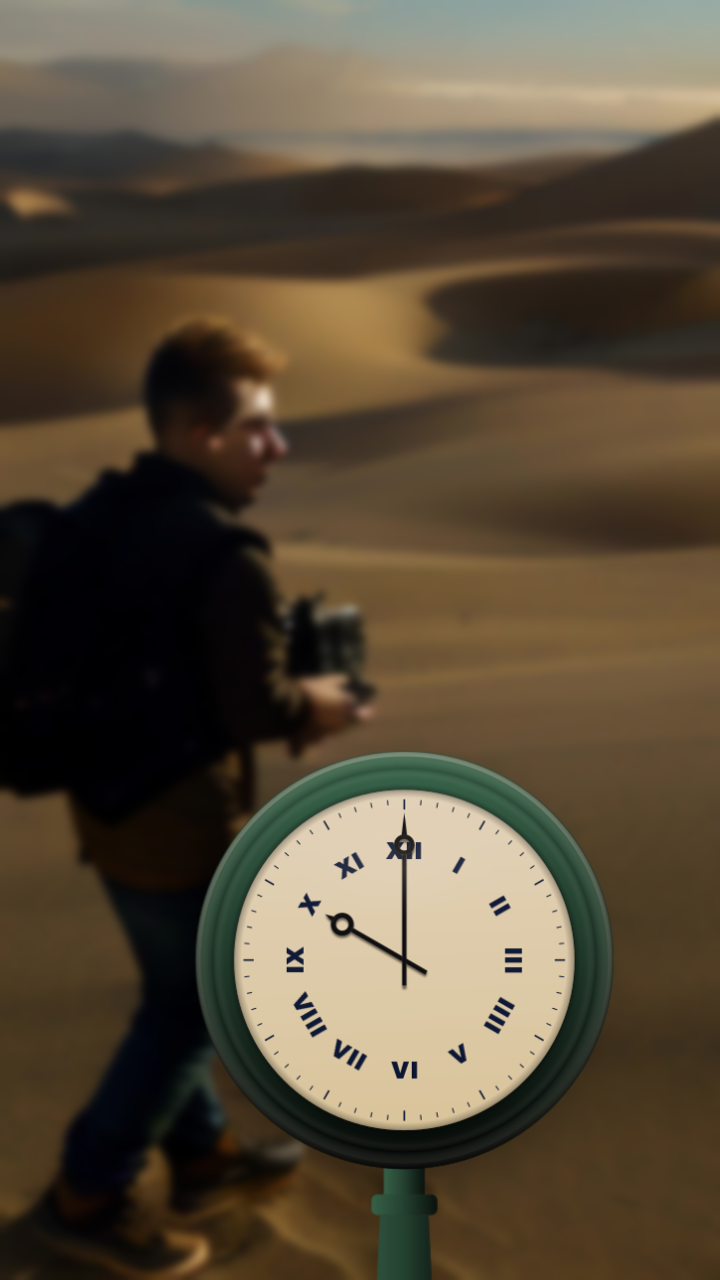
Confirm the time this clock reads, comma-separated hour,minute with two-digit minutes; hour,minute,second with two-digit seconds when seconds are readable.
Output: 10,00
